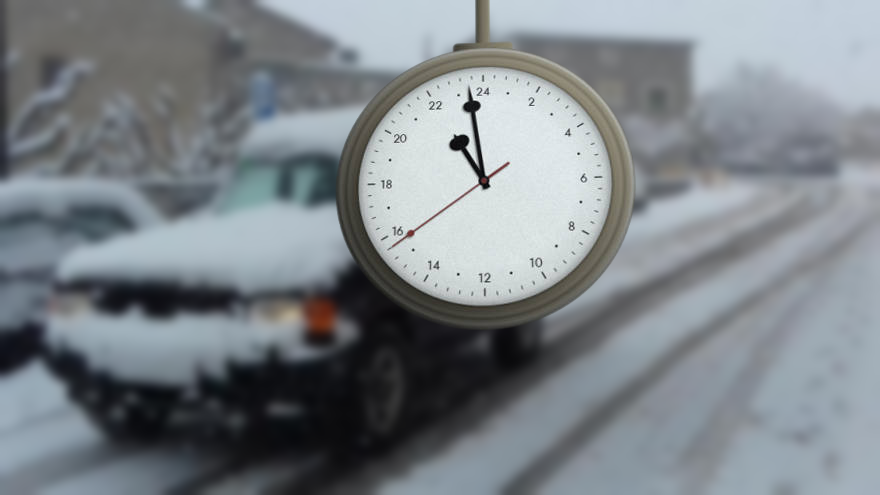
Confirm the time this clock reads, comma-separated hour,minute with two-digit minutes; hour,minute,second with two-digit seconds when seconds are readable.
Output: 21,58,39
